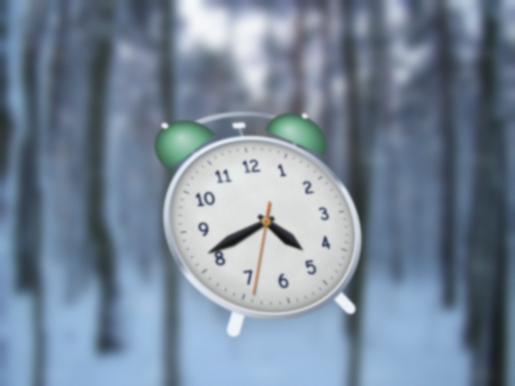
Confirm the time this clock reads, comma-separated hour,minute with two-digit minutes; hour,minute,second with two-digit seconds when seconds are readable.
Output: 4,41,34
